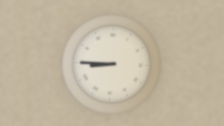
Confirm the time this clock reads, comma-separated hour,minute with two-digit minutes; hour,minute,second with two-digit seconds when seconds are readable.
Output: 8,45
